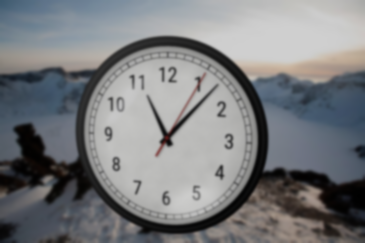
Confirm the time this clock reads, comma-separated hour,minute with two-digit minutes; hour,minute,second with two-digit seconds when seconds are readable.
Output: 11,07,05
